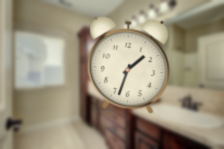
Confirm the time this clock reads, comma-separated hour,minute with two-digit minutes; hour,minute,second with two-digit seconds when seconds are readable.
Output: 1,33
